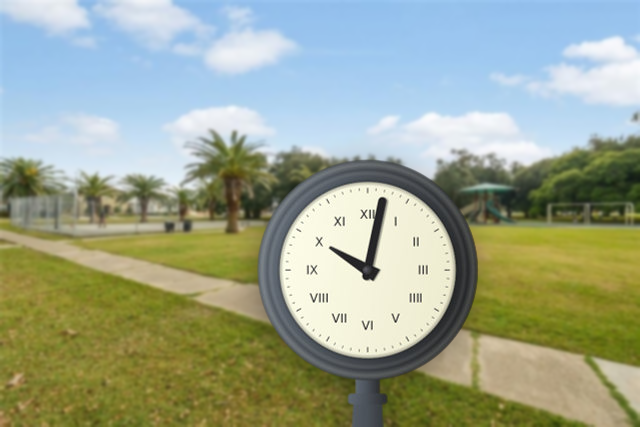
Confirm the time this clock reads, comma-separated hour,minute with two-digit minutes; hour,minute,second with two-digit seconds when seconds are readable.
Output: 10,02
